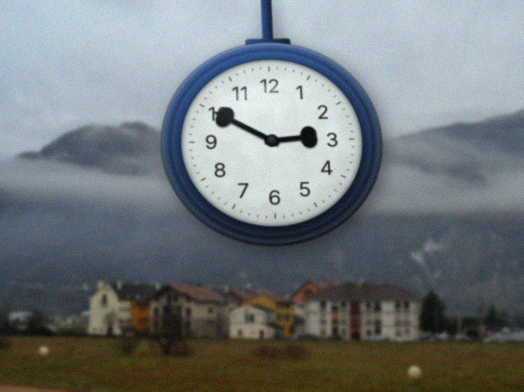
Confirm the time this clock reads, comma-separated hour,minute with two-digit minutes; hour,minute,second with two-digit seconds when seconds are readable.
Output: 2,50
